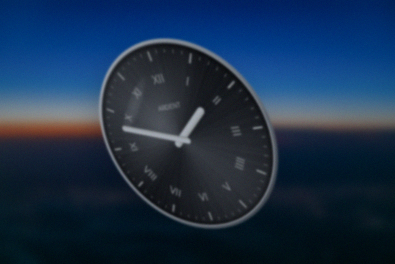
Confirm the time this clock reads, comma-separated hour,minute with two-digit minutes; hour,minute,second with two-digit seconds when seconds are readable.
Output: 1,48
